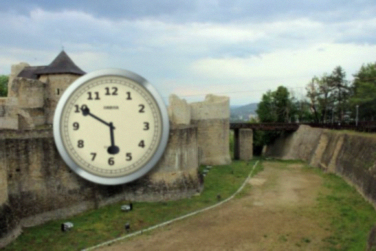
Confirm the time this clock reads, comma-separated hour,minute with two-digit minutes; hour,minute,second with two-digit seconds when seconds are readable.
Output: 5,50
